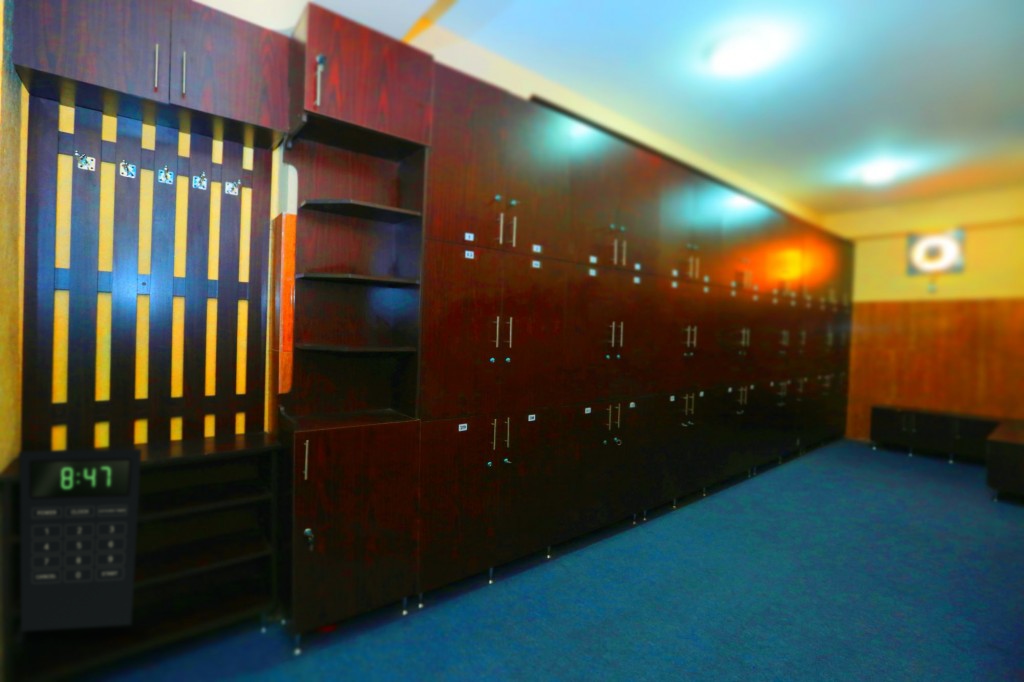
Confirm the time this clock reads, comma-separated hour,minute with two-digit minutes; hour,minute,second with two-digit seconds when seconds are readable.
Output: 8,47
